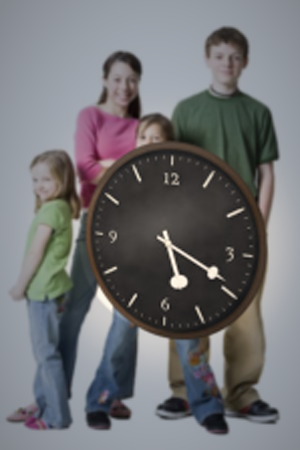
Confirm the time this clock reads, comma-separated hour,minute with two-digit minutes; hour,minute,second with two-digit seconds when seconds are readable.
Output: 5,19
